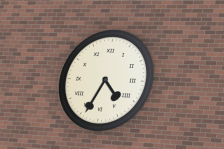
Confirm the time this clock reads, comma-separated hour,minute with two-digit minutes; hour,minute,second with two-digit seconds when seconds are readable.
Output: 4,34
